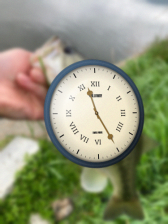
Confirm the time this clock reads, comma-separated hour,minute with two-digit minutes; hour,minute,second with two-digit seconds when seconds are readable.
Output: 11,25
